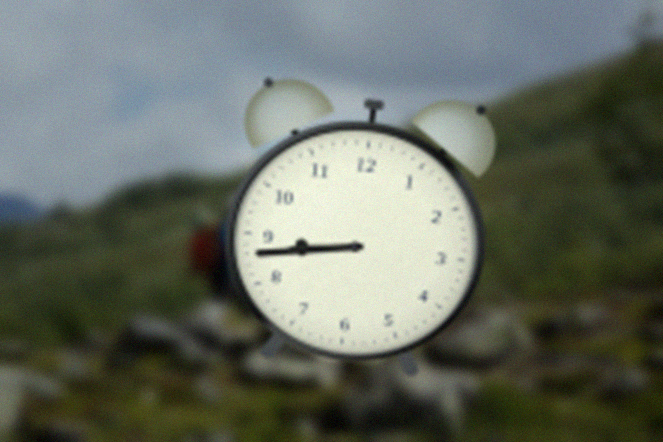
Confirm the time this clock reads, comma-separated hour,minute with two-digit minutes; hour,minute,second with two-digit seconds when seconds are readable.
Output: 8,43
